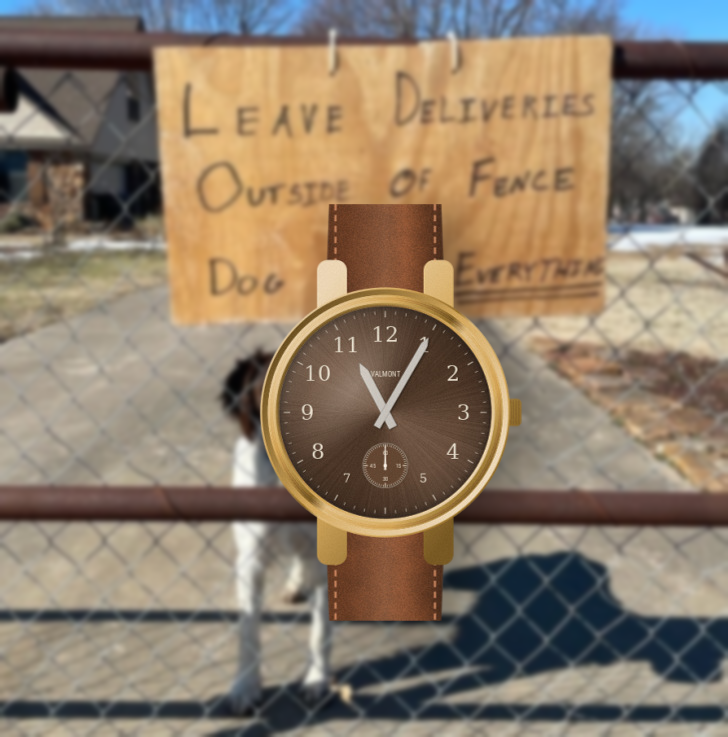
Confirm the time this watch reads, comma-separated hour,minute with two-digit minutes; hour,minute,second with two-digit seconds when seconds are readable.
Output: 11,05
